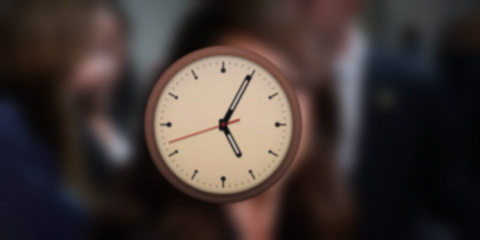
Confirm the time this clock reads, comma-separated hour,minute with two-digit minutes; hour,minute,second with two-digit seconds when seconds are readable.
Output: 5,04,42
